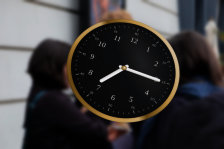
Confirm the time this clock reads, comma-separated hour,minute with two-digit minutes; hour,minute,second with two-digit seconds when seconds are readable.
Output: 7,15
